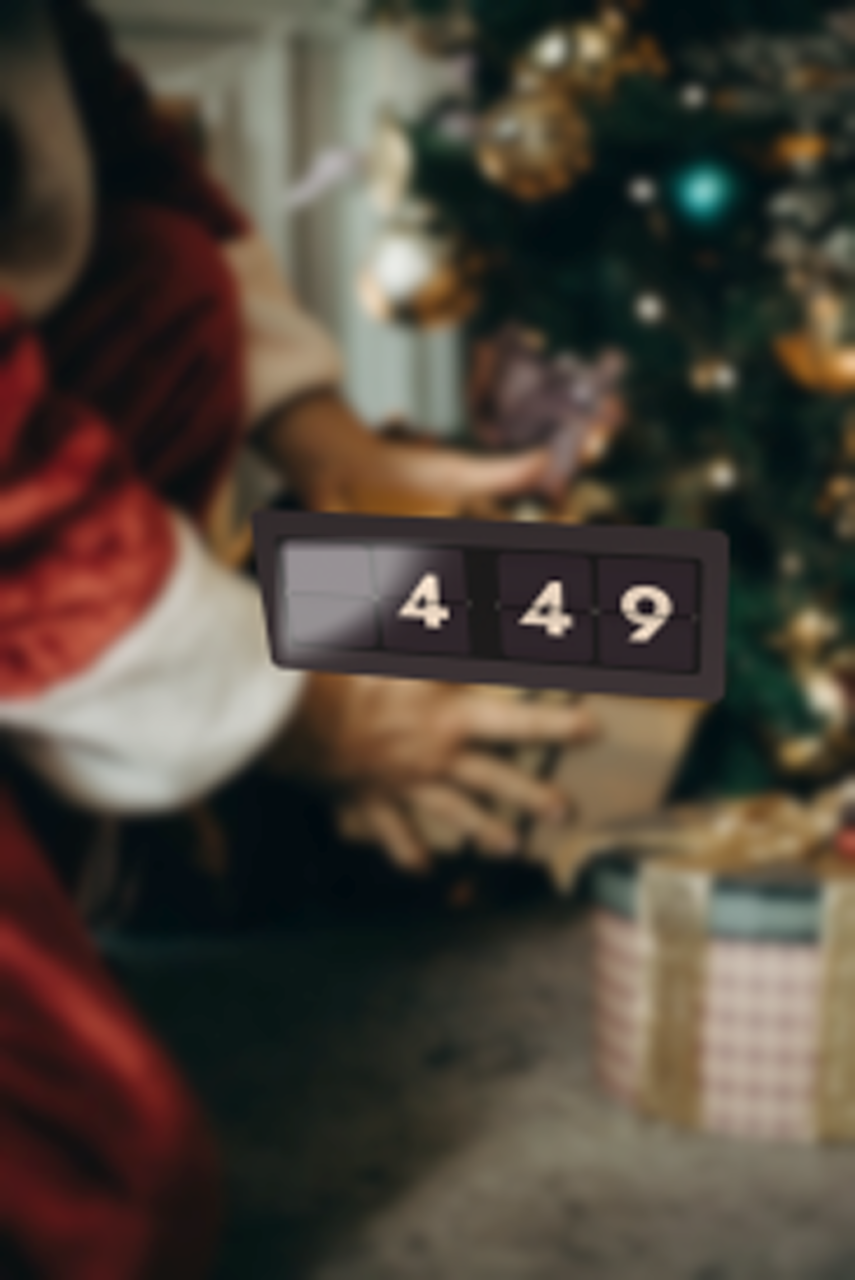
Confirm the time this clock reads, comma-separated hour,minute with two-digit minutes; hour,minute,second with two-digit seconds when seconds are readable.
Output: 4,49
